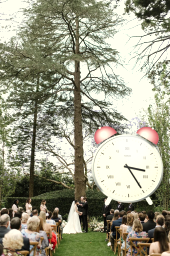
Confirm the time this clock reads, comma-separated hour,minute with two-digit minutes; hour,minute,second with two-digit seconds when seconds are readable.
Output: 3,25
